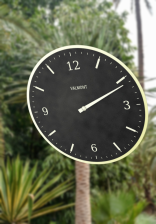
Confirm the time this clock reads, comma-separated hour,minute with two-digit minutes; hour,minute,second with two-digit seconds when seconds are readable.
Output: 2,11
